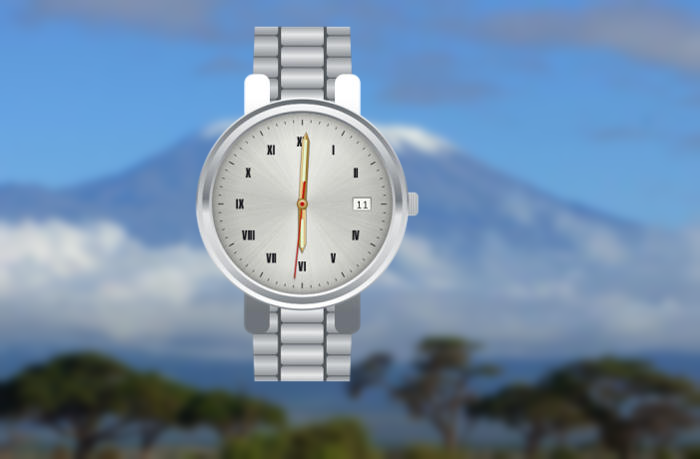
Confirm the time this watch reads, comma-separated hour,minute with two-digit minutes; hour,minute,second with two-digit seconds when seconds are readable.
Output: 6,00,31
